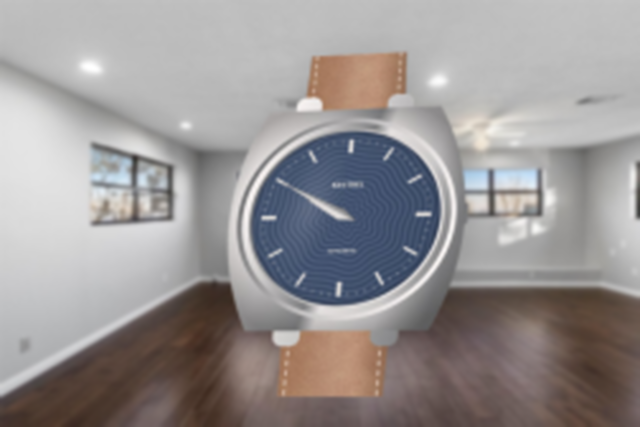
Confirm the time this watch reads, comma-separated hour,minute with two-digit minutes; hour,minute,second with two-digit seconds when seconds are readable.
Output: 9,50
